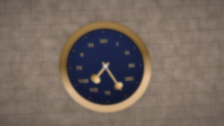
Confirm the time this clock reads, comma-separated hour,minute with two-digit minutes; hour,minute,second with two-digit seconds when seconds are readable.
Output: 7,25
